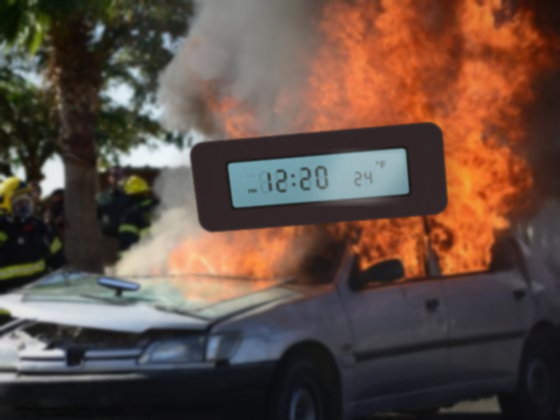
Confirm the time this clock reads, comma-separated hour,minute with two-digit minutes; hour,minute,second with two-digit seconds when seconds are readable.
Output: 12,20
